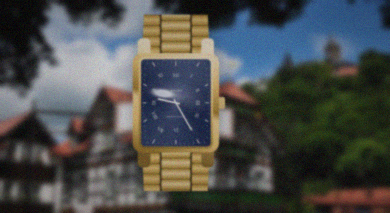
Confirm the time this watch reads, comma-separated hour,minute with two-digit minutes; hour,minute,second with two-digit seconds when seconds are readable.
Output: 9,25
